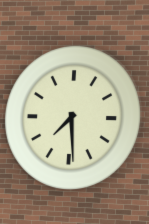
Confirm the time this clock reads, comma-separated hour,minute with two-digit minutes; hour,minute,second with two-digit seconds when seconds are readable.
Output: 7,29
